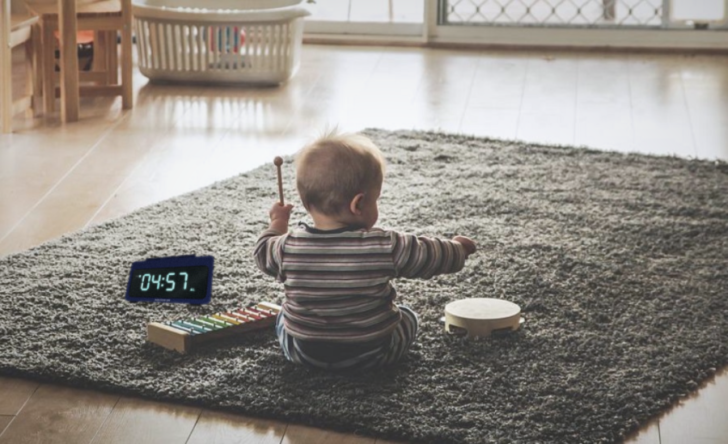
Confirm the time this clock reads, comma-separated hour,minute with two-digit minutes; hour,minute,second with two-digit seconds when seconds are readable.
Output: 4,57
